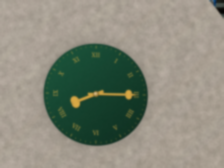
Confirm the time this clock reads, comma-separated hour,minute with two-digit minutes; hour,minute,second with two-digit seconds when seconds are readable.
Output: 8,15
